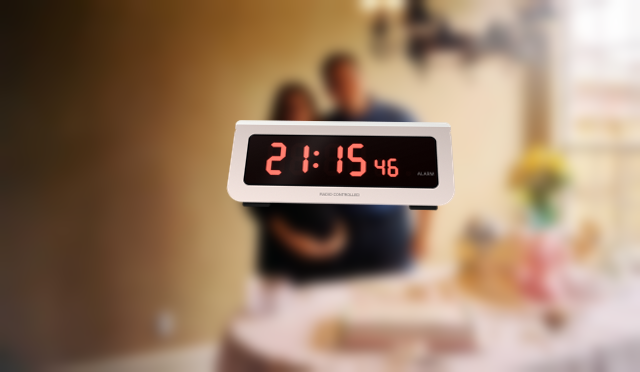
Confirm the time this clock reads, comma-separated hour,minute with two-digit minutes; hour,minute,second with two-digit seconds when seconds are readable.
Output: 21,15,46
